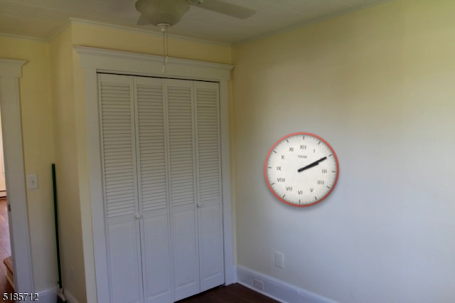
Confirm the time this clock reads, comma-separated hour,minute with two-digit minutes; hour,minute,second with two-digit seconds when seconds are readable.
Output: 2,10
